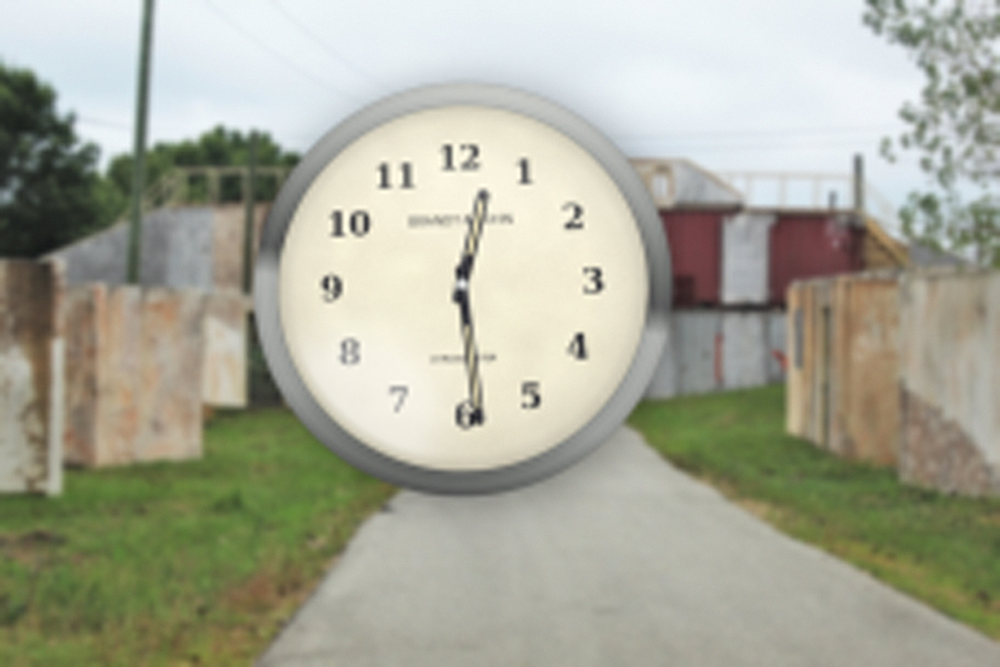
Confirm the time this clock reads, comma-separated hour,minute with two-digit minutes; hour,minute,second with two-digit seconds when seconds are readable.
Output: 12,29
